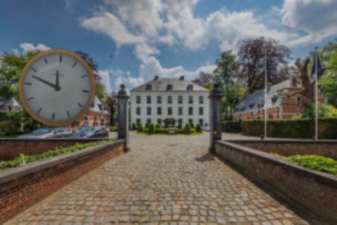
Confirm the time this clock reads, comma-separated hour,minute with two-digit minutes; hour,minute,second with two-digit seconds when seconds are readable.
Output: 11,48
